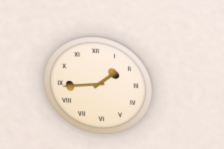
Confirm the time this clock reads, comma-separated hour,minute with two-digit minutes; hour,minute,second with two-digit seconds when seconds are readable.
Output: 1,44
